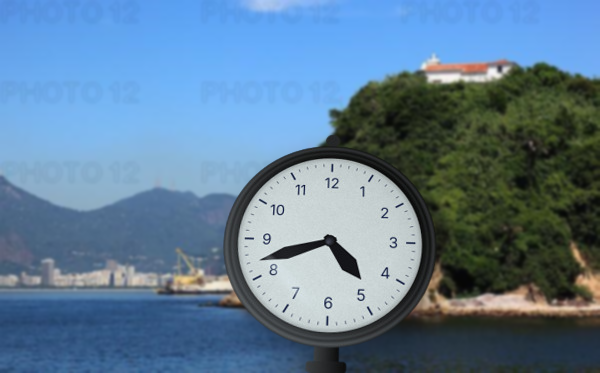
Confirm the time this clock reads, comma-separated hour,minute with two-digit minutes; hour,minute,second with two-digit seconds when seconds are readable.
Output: 4,42
